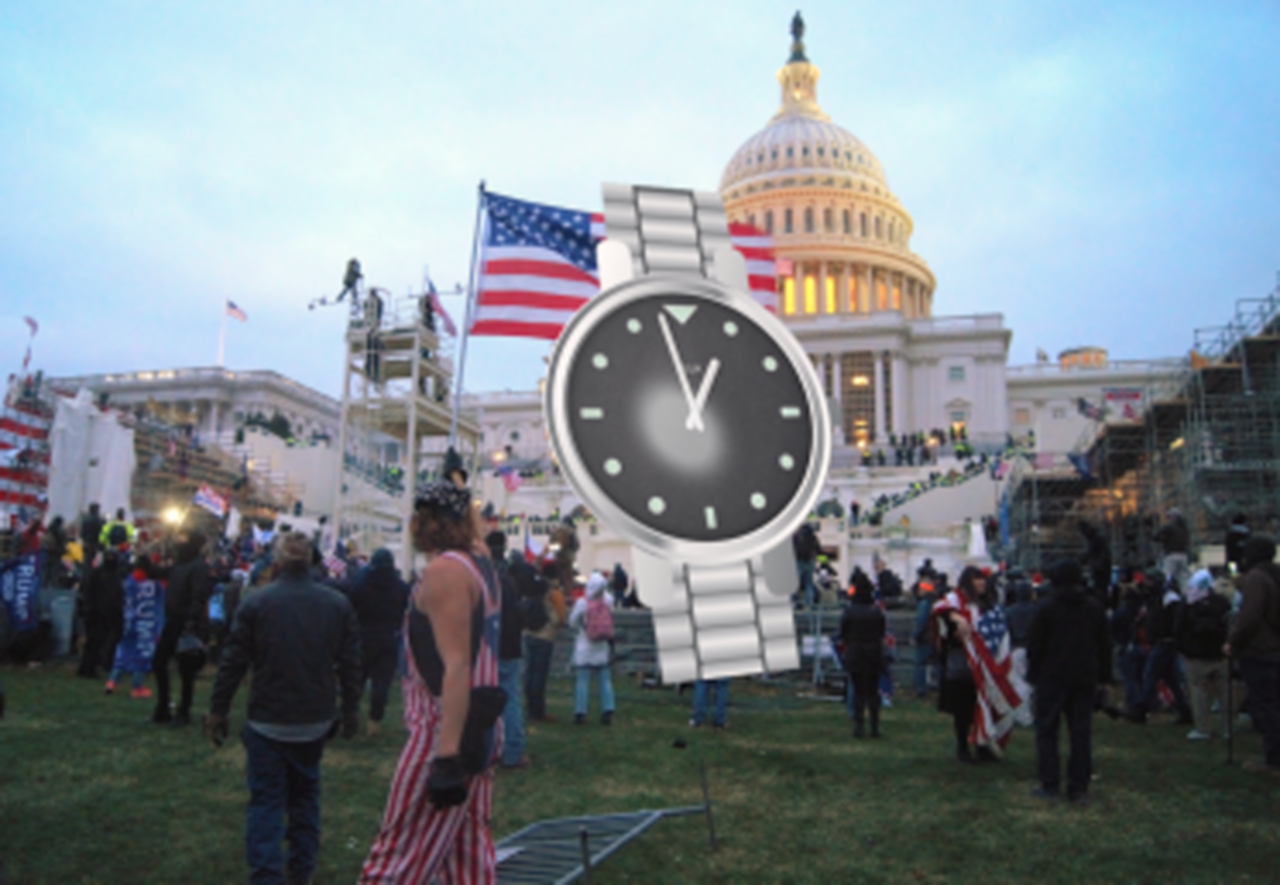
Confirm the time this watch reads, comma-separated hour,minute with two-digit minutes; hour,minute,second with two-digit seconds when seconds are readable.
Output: 12,58
